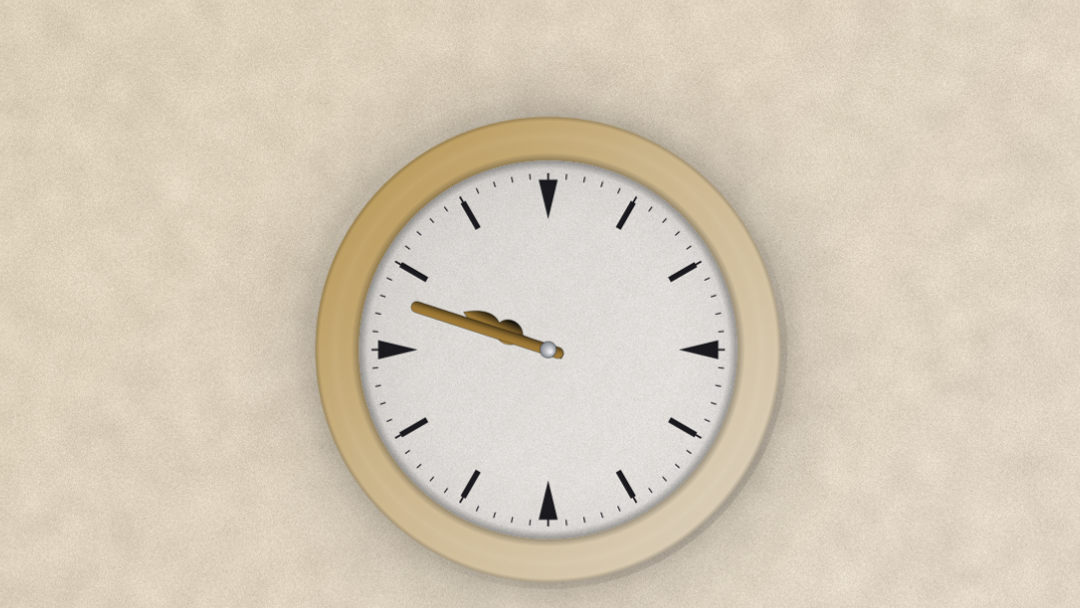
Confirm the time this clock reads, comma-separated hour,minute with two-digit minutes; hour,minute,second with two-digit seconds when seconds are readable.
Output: 9,48
